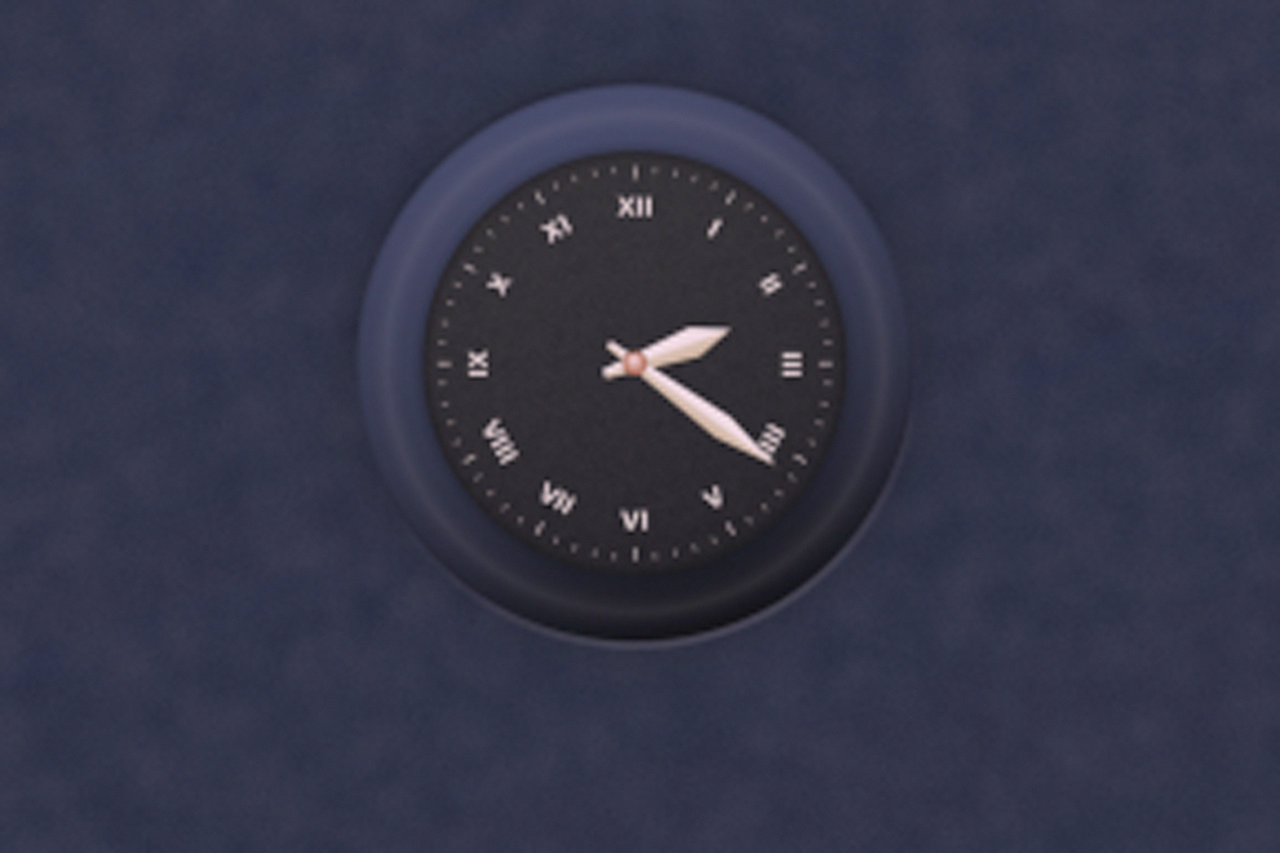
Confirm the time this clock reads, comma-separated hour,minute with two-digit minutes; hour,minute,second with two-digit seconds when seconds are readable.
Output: 2,21
